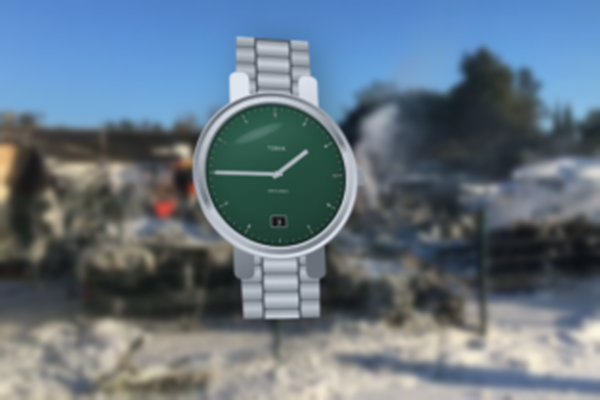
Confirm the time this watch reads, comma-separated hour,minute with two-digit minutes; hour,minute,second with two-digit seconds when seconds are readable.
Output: 1,45
